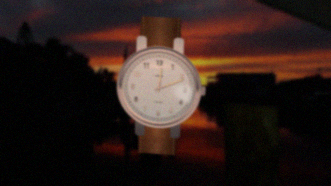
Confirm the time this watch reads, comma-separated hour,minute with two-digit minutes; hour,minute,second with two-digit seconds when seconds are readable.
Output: 12,11
